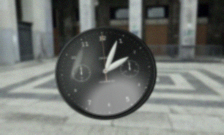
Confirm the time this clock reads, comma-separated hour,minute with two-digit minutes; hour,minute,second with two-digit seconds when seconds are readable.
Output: 2,04
